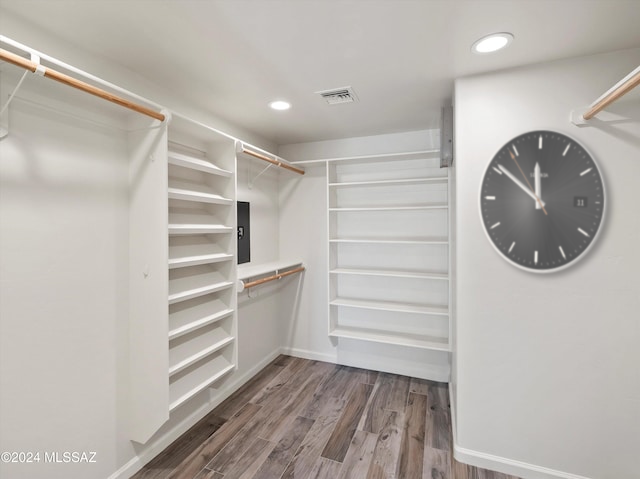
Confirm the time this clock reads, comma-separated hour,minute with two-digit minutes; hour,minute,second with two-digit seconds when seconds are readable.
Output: 11,50,54
